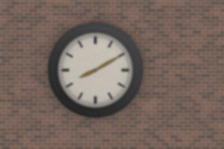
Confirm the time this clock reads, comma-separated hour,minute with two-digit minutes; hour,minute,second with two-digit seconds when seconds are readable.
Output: 8,10
